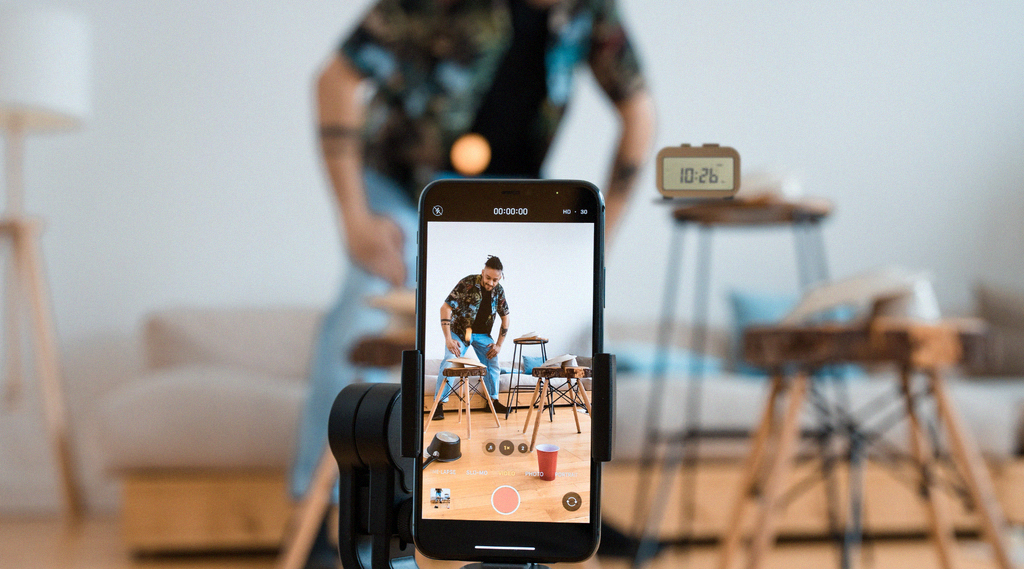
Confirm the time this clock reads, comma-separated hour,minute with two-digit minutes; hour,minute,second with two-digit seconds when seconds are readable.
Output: 10,26
